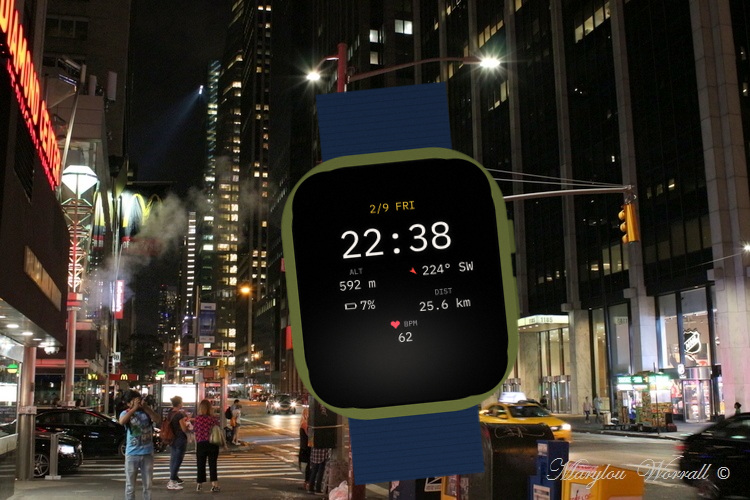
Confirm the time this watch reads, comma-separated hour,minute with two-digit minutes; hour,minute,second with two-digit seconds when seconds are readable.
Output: 22,38
